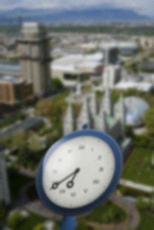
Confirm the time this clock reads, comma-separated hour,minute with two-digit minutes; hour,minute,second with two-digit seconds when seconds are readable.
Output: 6,39
